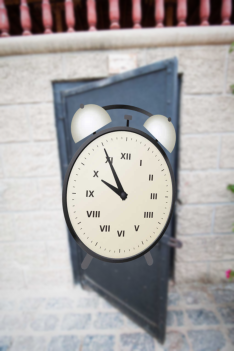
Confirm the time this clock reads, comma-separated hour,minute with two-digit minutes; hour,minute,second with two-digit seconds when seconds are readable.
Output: 9,55
